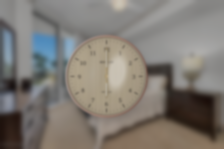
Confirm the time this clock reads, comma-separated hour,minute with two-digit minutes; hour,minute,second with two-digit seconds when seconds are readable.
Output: 6,00
